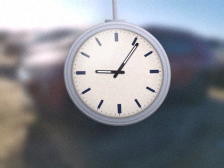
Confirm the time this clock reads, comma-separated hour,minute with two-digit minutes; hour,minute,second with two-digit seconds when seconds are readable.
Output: 9,06
